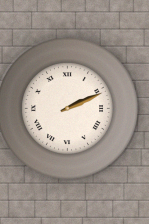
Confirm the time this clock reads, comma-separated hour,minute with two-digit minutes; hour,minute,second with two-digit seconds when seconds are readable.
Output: 2,11
